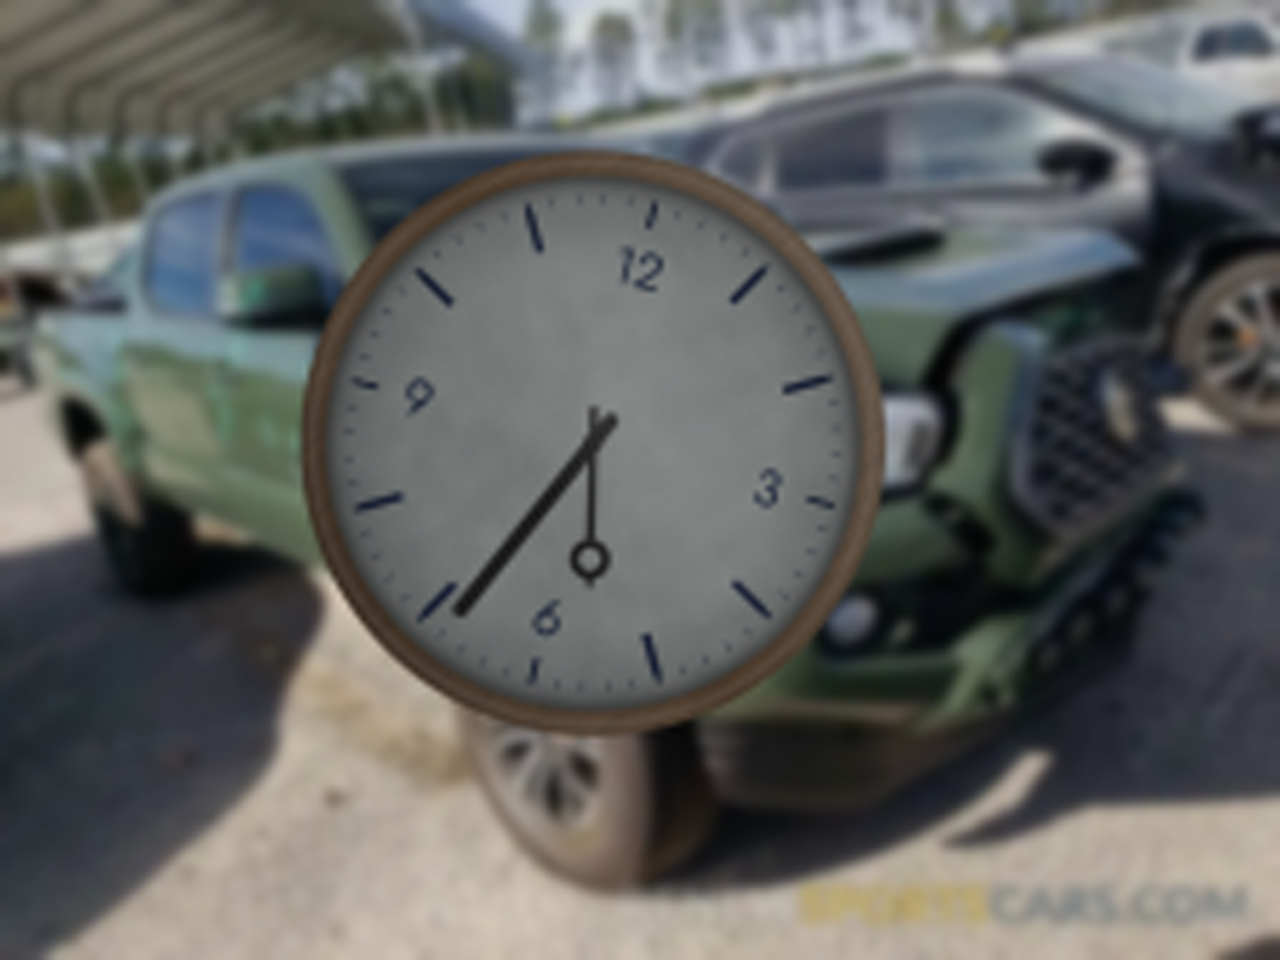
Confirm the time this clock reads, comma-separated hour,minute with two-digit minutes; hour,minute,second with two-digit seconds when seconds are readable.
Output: 5,34
